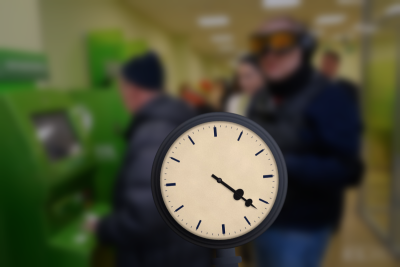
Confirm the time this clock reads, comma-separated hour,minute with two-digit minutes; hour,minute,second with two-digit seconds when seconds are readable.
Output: 4,22
